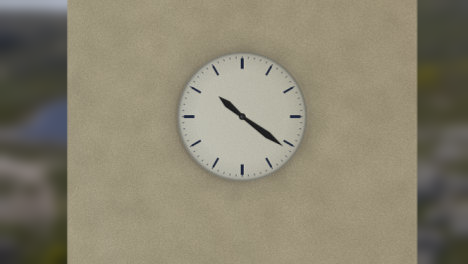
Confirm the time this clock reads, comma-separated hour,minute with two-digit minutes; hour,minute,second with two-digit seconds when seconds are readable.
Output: 10,21
